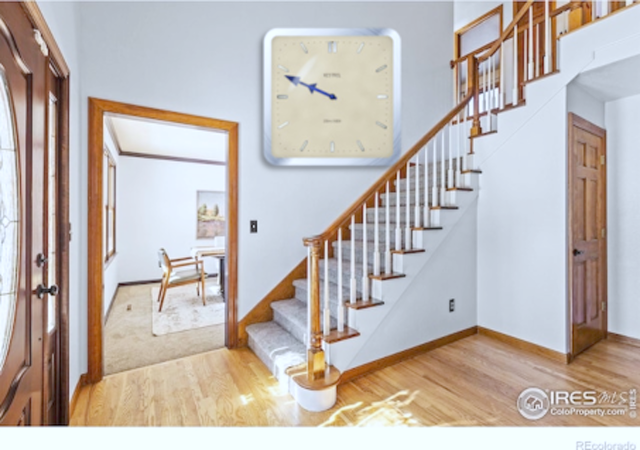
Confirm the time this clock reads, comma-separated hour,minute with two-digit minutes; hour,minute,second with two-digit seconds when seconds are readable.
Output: 9,49
